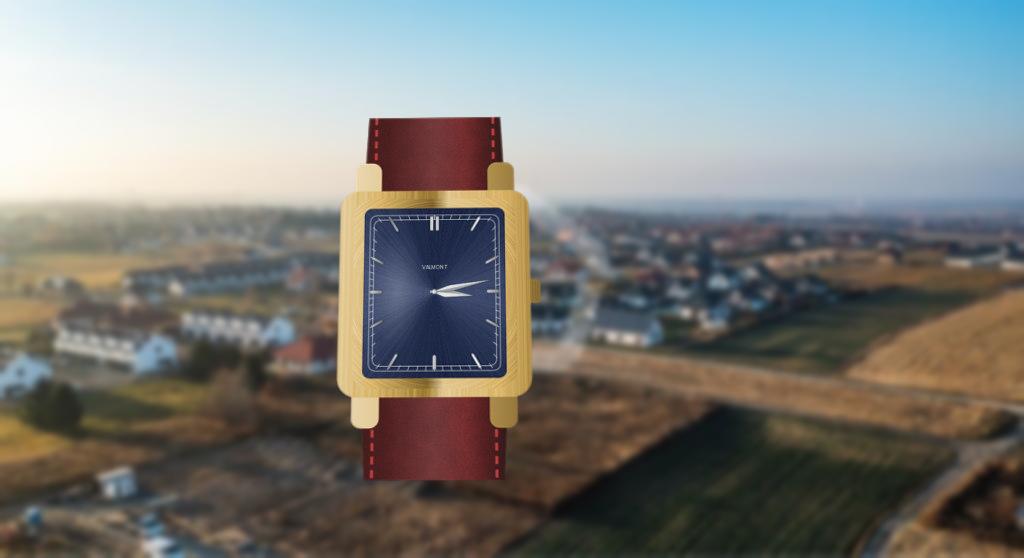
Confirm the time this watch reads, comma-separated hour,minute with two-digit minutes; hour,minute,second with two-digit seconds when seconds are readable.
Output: 3,13
